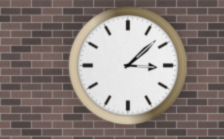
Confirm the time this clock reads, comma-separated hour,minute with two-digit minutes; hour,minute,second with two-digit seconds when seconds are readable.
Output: 3,08
